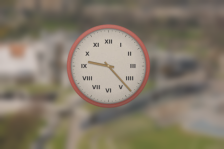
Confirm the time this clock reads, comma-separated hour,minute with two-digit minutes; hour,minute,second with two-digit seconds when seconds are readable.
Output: 9,23
